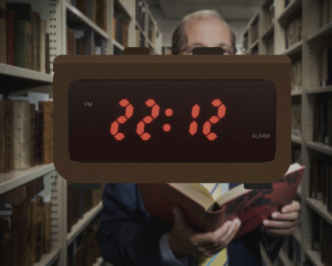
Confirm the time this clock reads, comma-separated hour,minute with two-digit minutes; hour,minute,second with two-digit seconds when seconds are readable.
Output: 22,12
